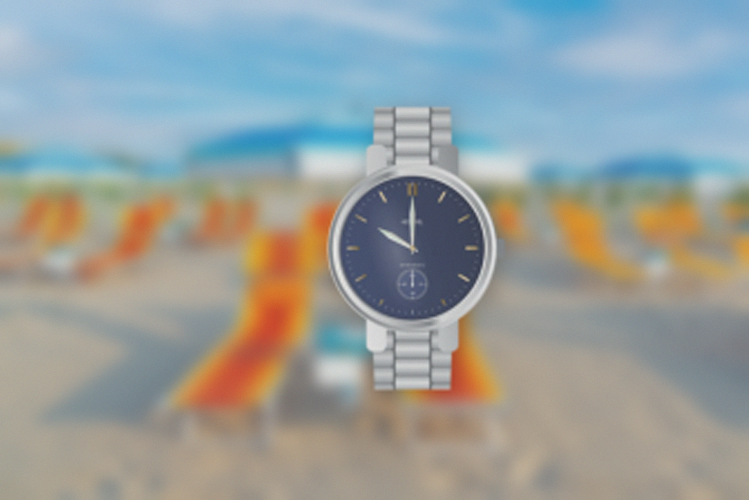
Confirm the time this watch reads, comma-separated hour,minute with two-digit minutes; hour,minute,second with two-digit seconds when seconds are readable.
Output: 10,00
